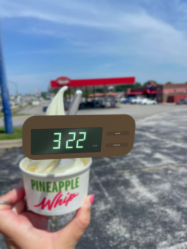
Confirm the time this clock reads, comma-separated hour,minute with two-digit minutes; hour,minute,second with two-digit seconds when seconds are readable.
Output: 3,22
